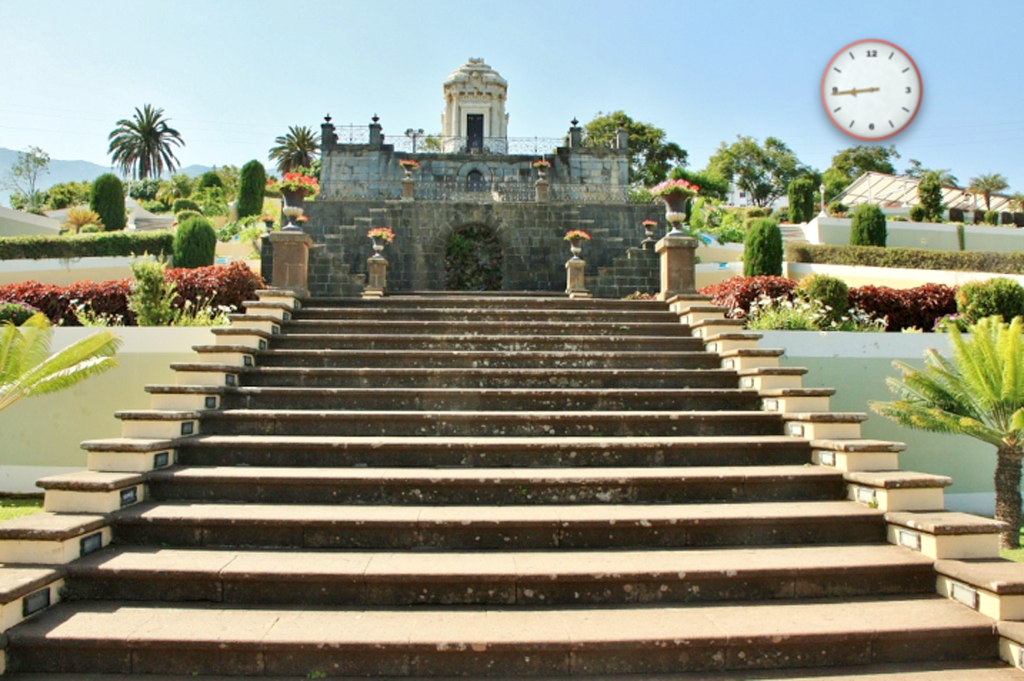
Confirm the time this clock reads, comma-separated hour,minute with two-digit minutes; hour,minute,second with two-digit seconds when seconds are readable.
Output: 8,44
